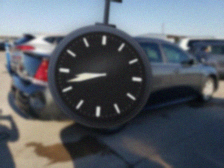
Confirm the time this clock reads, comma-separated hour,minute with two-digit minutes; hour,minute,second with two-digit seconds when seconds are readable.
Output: 8,42
